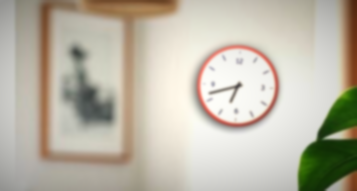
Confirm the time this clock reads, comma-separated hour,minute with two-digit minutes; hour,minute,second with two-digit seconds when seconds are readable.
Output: 6,42
